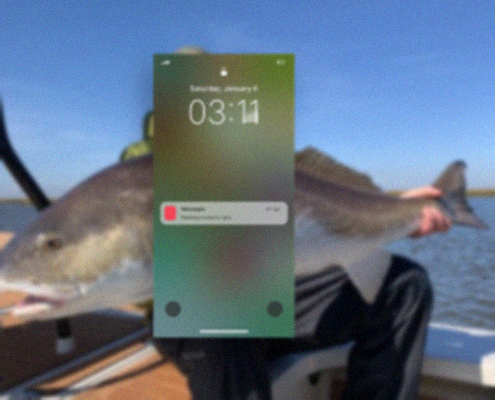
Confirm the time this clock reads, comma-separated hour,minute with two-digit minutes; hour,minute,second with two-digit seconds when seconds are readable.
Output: 3,11
